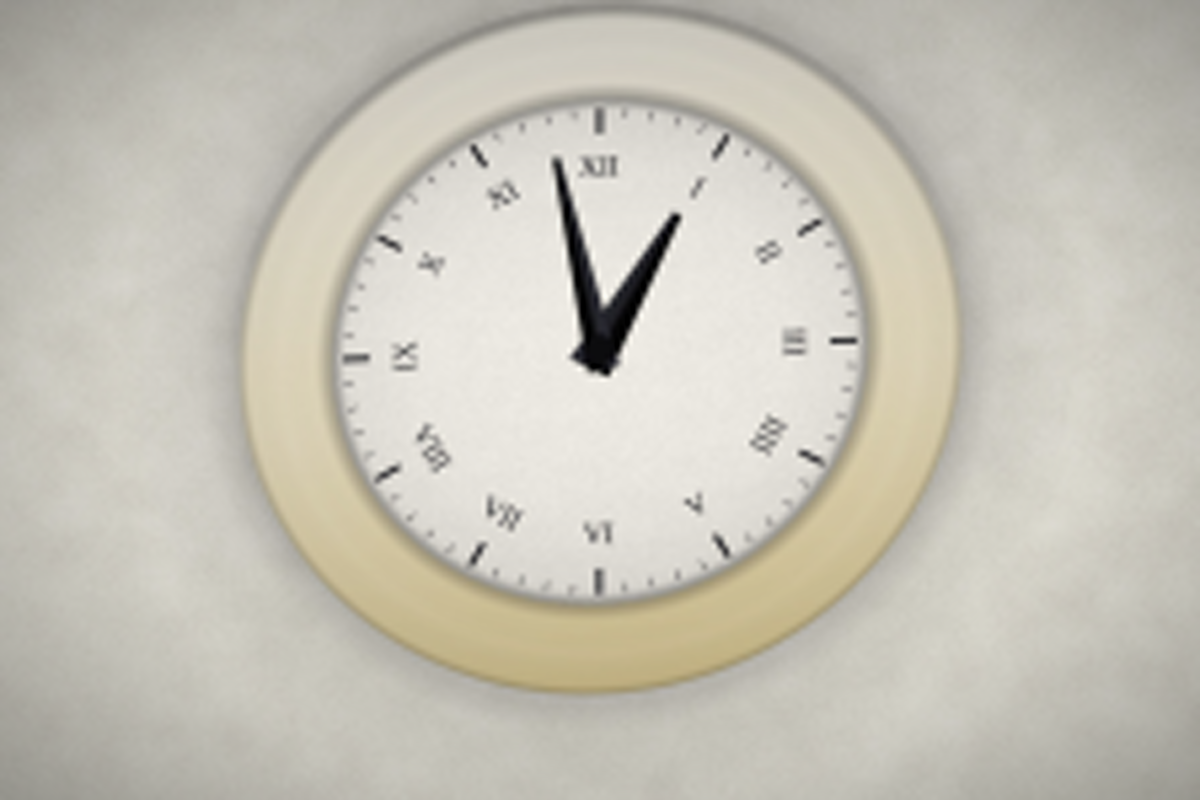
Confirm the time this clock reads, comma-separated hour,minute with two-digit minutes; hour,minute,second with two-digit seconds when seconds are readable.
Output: 12,58
